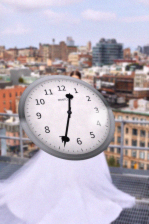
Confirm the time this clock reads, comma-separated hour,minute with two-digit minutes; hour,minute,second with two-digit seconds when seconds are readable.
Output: 12,34
